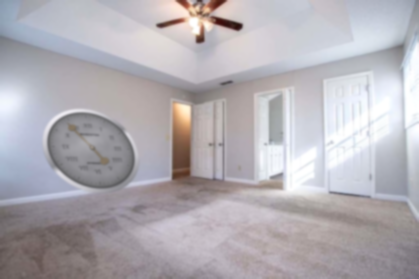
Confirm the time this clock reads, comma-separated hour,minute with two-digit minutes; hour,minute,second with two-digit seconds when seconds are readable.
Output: 4,54
